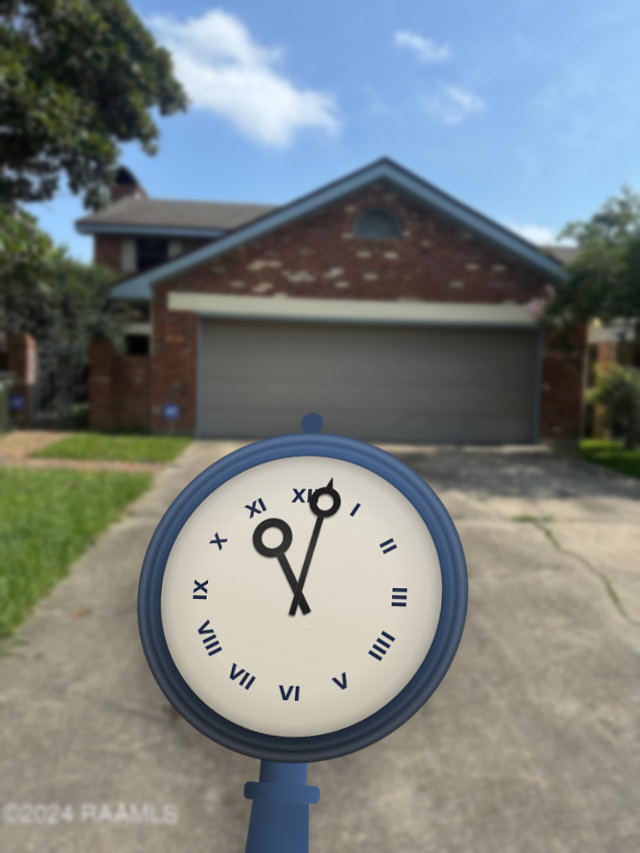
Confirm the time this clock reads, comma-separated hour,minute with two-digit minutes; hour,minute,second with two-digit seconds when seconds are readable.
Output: 11,02
